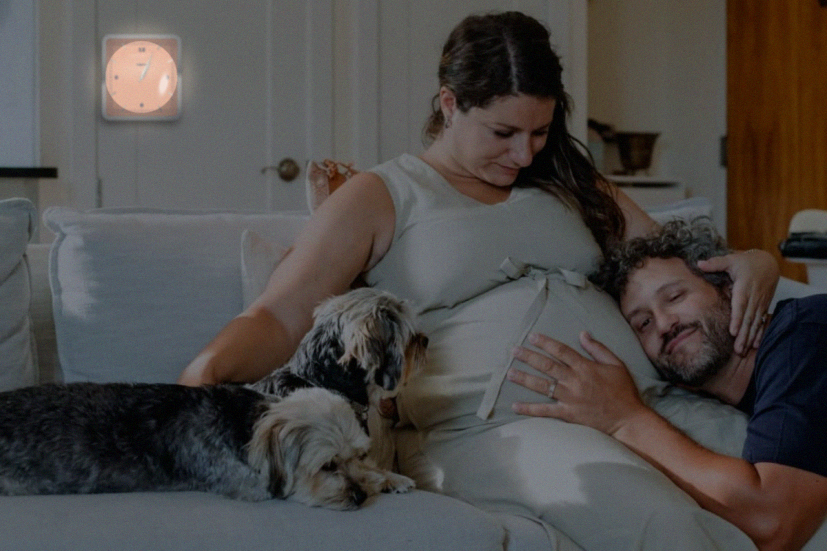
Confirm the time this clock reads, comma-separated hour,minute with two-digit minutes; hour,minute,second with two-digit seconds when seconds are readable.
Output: 1,04
